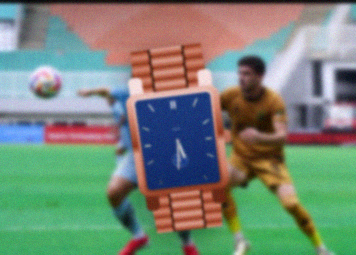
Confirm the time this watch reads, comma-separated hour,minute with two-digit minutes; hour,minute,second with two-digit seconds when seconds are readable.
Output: 5,31
